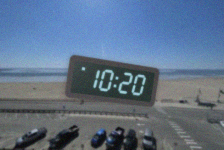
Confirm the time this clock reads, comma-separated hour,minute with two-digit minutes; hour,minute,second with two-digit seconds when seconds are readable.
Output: 10,20
